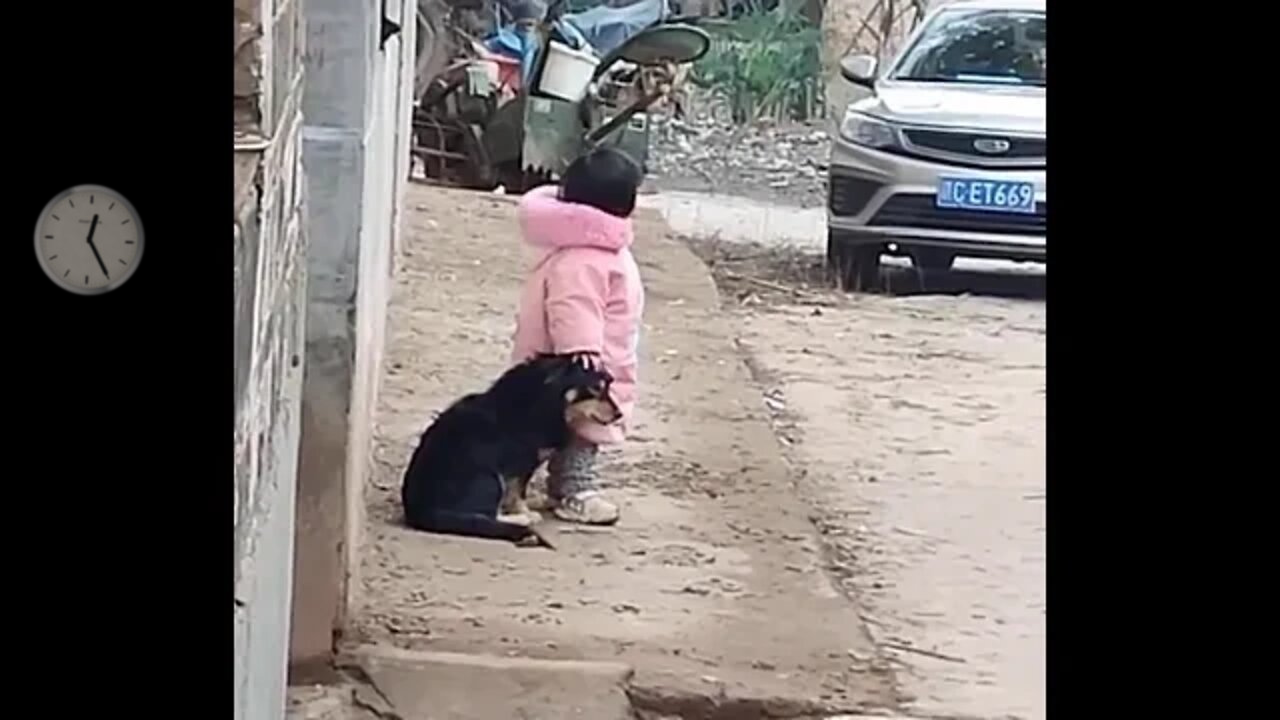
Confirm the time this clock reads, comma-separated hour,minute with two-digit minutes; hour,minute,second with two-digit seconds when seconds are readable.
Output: 12,25
